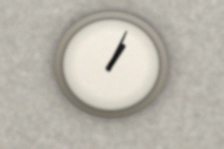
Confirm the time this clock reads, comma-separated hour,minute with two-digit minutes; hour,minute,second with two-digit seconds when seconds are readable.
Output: 1,04
